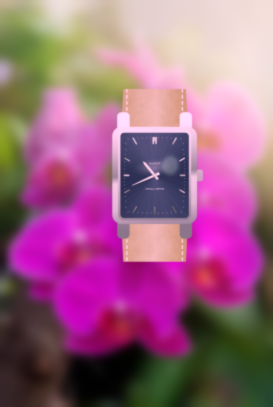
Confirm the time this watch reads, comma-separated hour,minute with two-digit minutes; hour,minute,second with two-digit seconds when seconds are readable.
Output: 10,41
